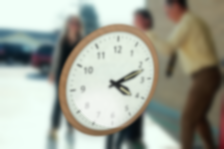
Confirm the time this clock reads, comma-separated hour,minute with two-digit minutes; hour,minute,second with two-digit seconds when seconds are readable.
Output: 4,12
